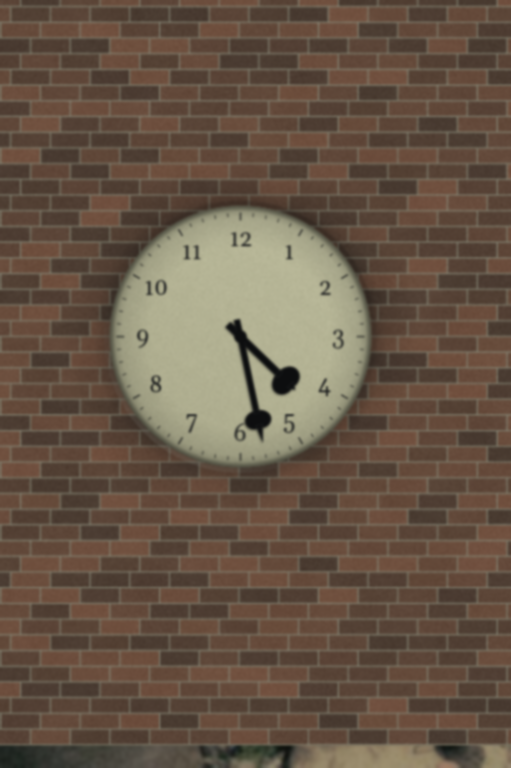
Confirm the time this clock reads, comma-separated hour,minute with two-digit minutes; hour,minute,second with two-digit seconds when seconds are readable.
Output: 4,28
